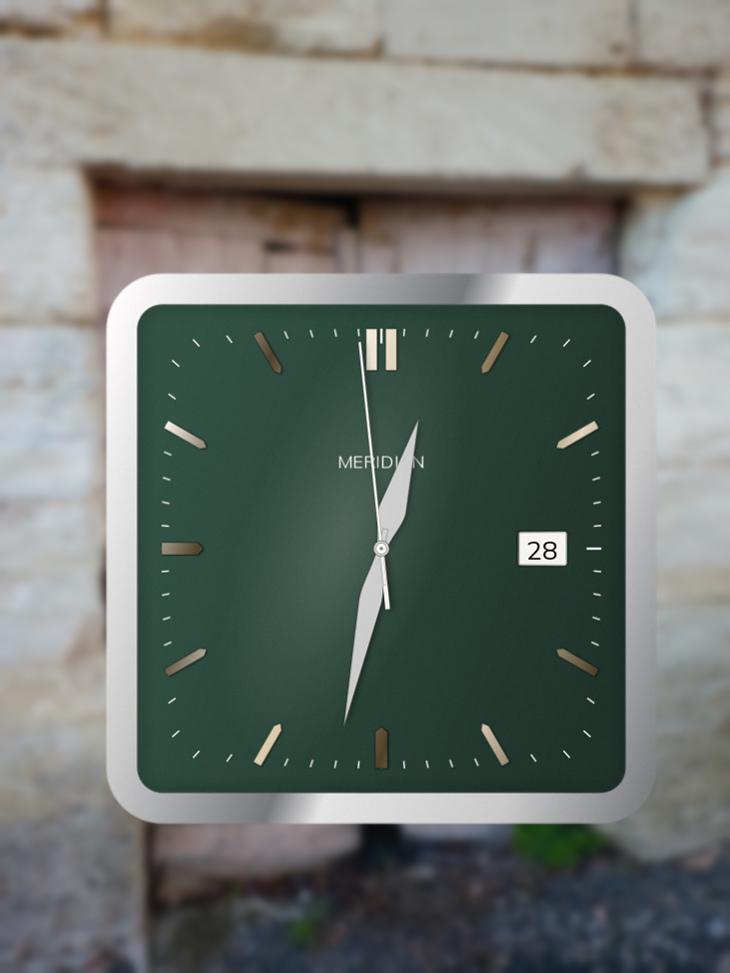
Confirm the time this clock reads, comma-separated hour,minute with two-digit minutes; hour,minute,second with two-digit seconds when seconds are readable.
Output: 12,31,59
